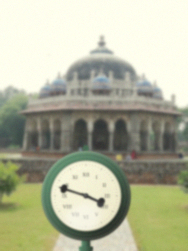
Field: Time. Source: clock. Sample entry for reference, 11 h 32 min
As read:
3 h 48 min
